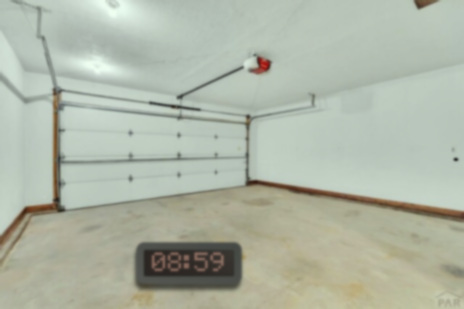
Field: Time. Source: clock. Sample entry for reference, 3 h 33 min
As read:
8 h 59 min
